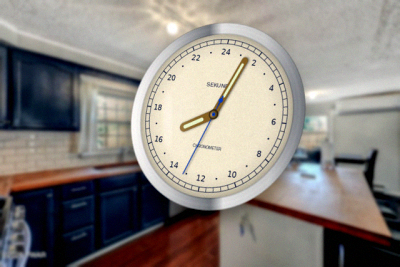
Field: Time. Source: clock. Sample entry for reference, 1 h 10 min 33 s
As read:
16 h 03 min 33 s
